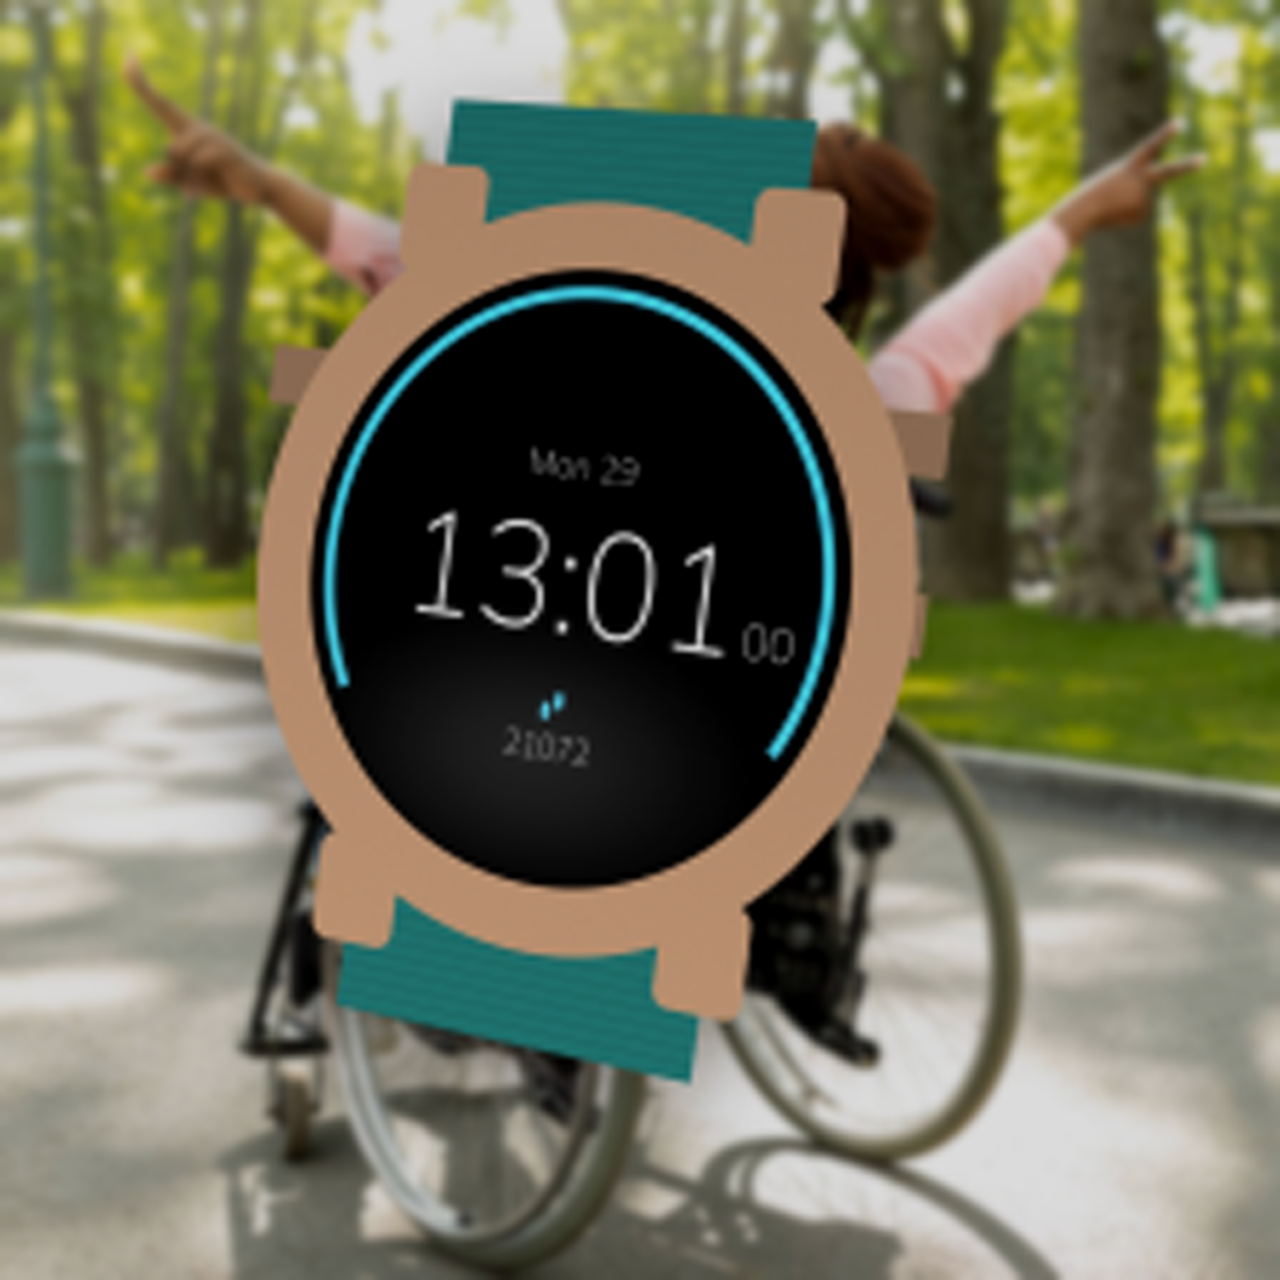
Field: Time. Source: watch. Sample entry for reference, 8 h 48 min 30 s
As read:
13 h 01 min 00 s
